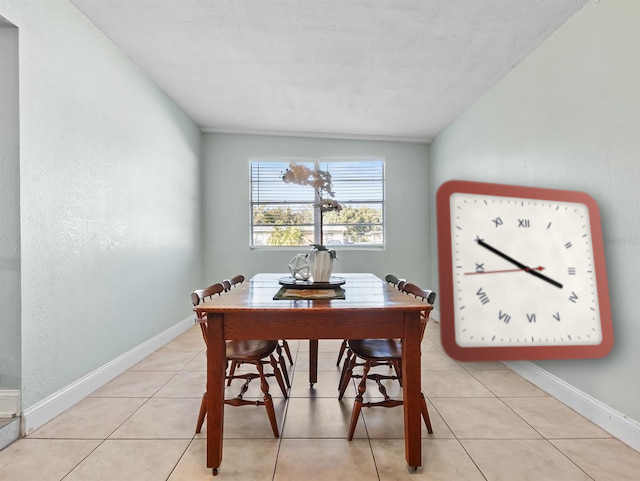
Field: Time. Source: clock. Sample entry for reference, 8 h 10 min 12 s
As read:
3 h 49 min 44 s
